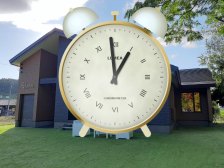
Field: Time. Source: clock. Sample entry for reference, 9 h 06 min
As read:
12 h 59 min
